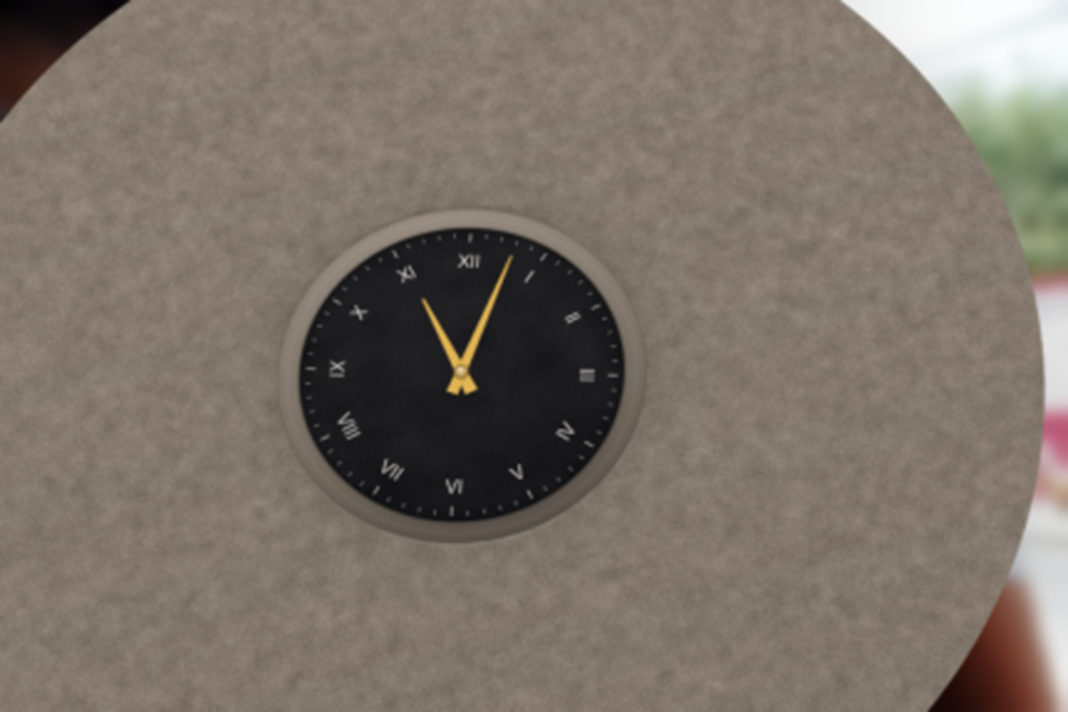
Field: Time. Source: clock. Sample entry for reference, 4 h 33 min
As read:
11 h 03 min
